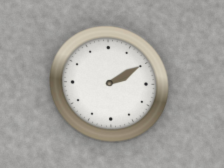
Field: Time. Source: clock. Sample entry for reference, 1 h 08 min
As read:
2 h 10 min
